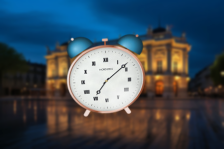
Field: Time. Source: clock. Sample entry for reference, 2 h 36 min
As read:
7 h 08 min
